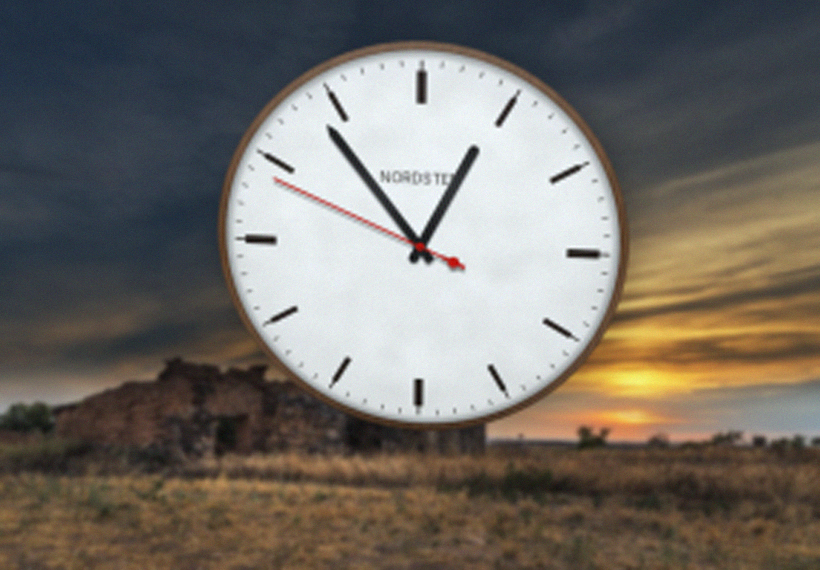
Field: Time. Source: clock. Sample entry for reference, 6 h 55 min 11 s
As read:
12 h 53 min 49 s
